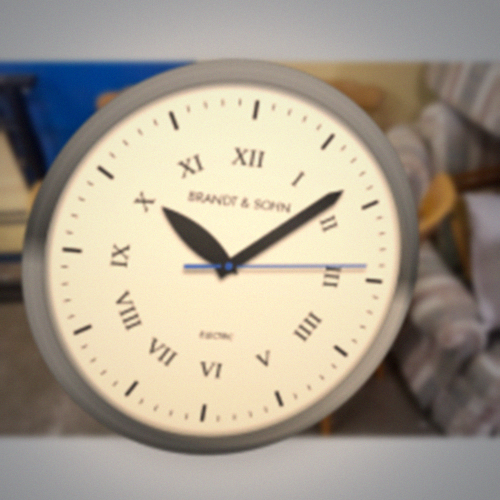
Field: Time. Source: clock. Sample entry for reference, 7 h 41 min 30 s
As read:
10 h 08 min 14 s
